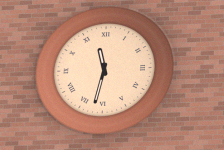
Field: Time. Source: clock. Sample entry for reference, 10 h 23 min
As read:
11 h 32 min
